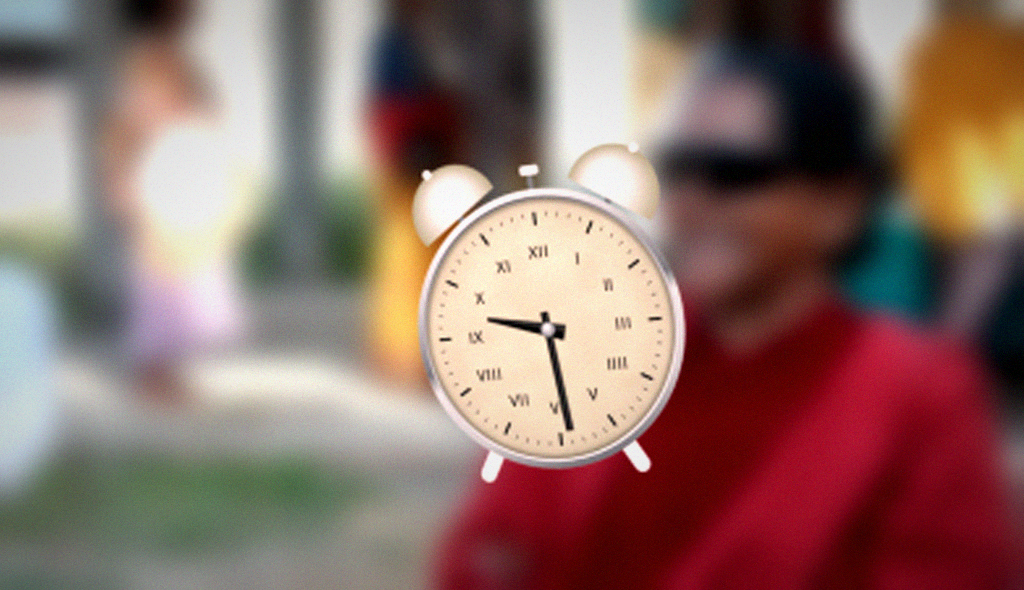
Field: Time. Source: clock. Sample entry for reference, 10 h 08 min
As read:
9 h 29 min
